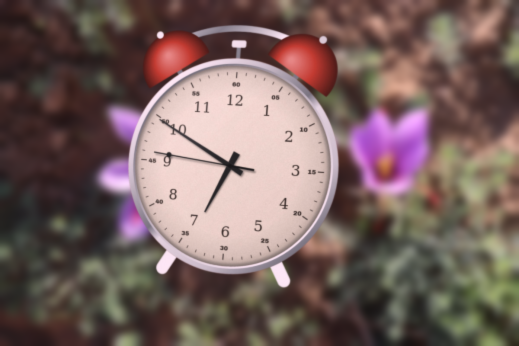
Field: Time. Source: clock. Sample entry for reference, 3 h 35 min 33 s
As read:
6 h 49 min 46 s
